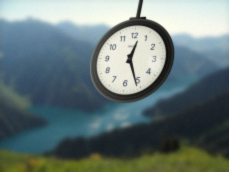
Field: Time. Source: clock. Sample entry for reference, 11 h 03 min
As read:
12 h 26 min
